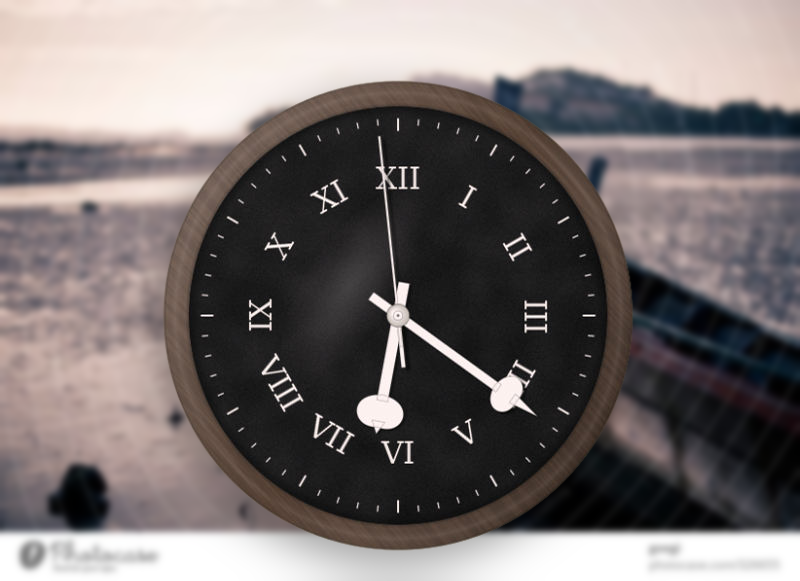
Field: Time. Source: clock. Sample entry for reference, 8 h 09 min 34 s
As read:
6 h 20 min 59 s
